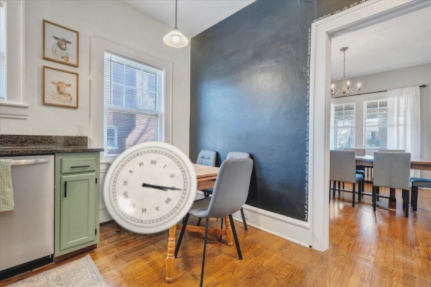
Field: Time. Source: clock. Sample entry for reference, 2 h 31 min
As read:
3 h 15 min
